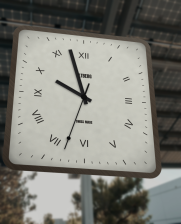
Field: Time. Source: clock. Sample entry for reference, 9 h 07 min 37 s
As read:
9 h 57 min 33 s
